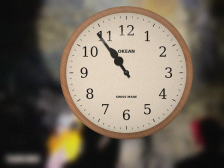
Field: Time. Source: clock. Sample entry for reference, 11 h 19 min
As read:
10 h 54 min
